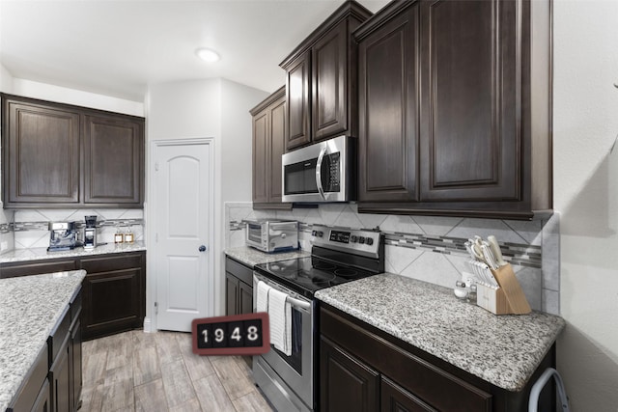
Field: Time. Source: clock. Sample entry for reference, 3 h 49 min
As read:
19 h 48 min
